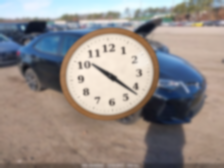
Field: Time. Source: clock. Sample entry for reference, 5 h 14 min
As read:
10 h 22 min
